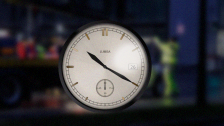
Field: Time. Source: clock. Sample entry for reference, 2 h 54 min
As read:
10 h 20 min
